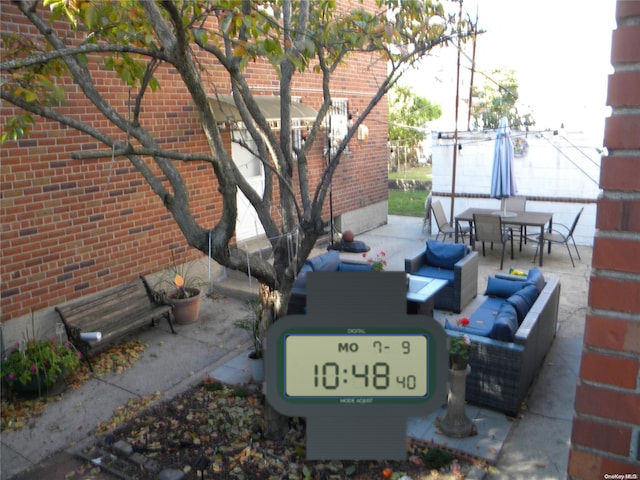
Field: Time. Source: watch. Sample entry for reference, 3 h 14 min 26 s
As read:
10 h 48 min 40 s
